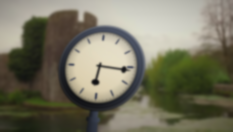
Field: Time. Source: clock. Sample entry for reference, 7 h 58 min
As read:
6 h 16 min
